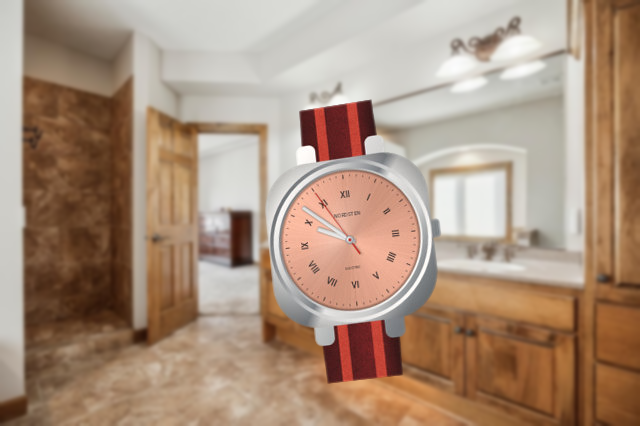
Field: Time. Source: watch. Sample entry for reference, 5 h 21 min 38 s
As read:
9 h 51 min 55 s
